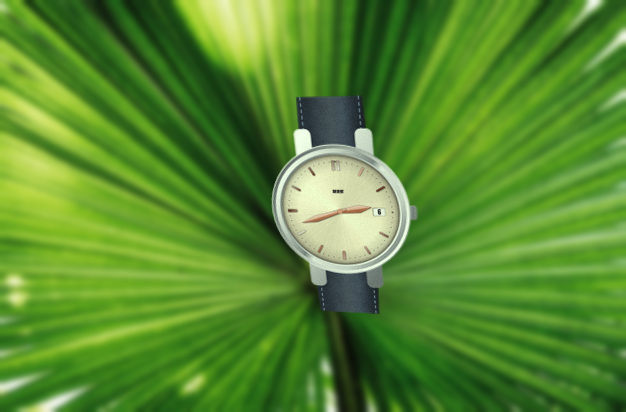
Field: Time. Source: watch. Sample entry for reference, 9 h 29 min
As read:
2 h 42 min
